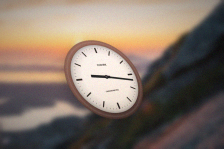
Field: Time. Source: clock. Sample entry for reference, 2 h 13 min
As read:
9 h 17 min
